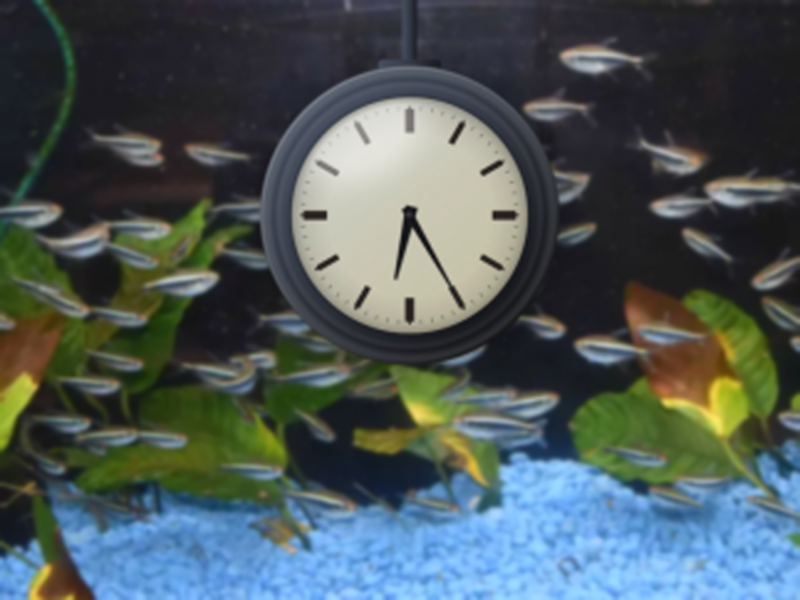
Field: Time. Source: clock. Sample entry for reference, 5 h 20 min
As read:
6 h 25 min
